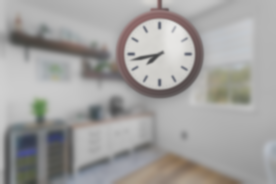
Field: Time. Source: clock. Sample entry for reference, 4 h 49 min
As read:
7 h 43 min
